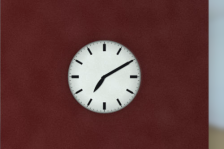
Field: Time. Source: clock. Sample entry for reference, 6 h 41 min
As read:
7 h 10 min
